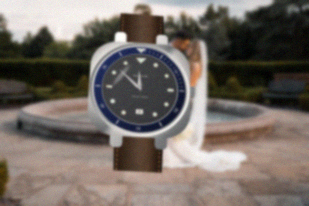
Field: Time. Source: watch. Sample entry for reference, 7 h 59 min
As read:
11 h 52 min
